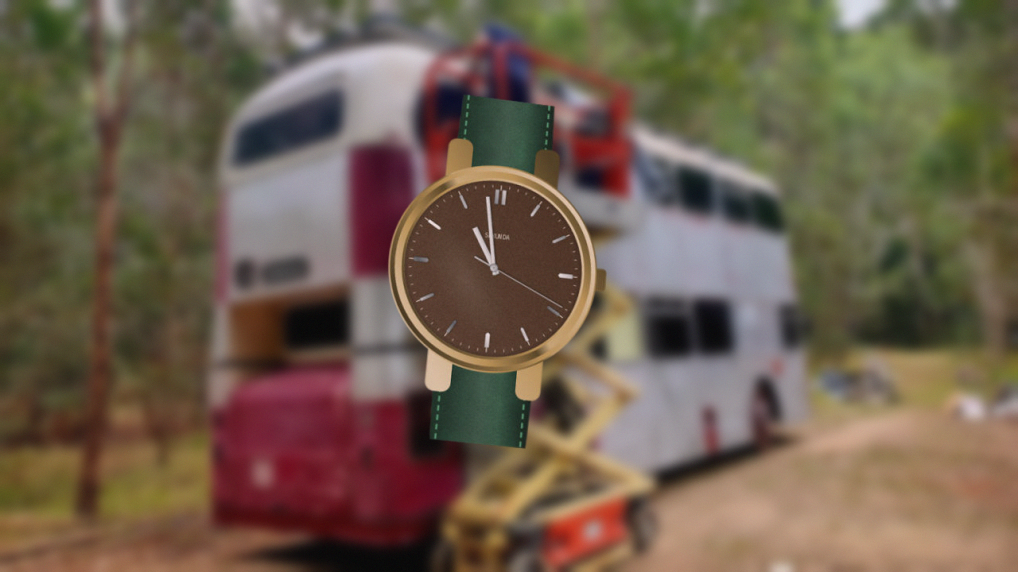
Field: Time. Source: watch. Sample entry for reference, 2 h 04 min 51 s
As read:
10 h 58 min 19 s
